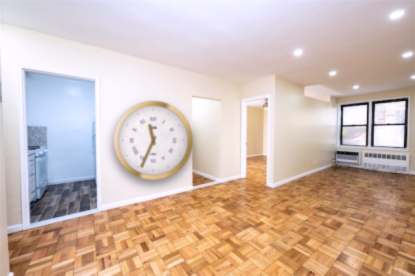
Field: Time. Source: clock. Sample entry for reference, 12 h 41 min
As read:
11 h 34 min
